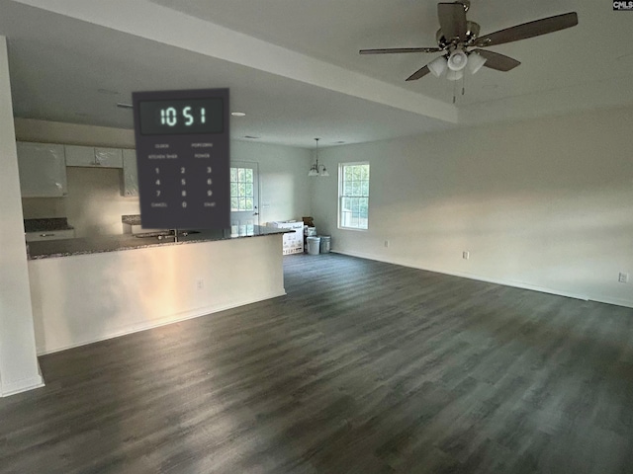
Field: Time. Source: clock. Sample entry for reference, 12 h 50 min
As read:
10 h 51 min
